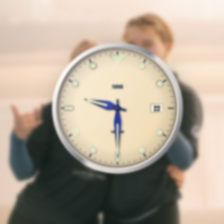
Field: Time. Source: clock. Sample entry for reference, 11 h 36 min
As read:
9 h 30 min
